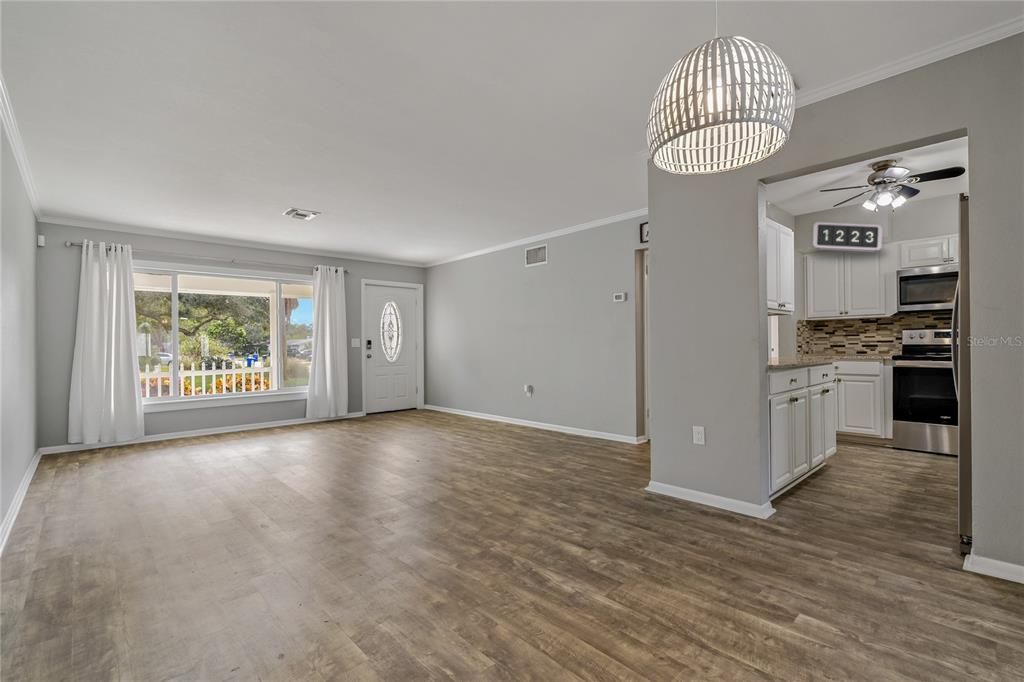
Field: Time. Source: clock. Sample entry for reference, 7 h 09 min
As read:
12 h 23 min
